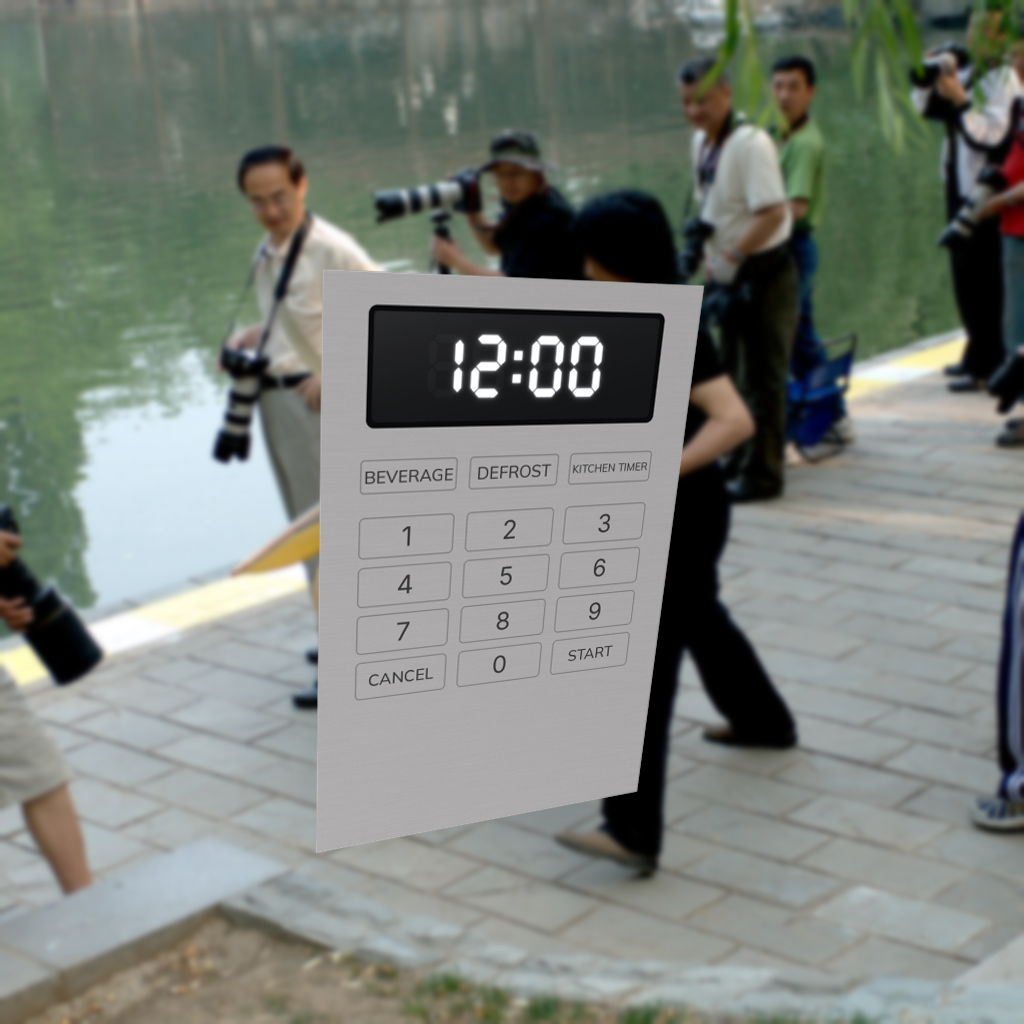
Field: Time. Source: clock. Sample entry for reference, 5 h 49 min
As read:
12 h 00 min
